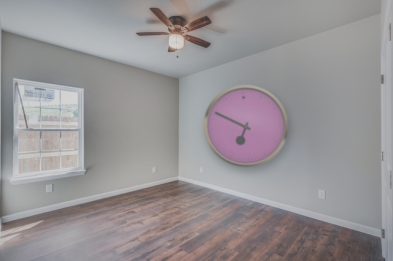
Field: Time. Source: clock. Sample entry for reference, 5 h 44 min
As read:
6 h 50 min
